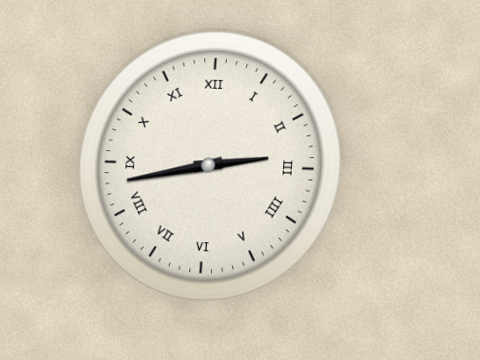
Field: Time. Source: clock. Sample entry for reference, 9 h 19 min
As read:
2 h 43 min
